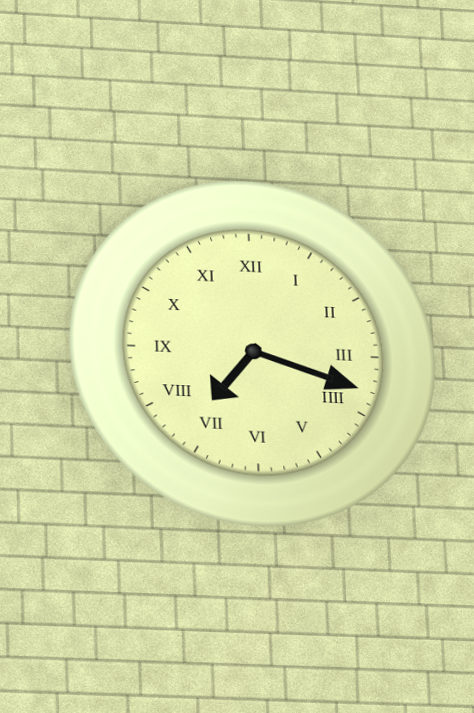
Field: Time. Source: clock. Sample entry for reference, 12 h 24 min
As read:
7 h 18 min
